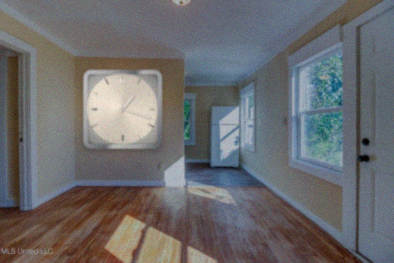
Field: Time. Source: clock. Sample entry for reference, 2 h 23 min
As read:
1 h 18 min
